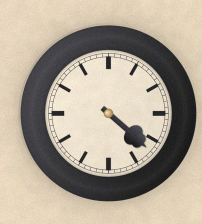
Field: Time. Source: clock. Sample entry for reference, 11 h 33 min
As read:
4 h 22 min
